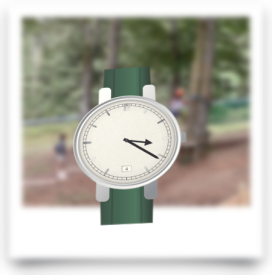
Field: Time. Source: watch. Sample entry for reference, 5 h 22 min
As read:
3 h 21 min
